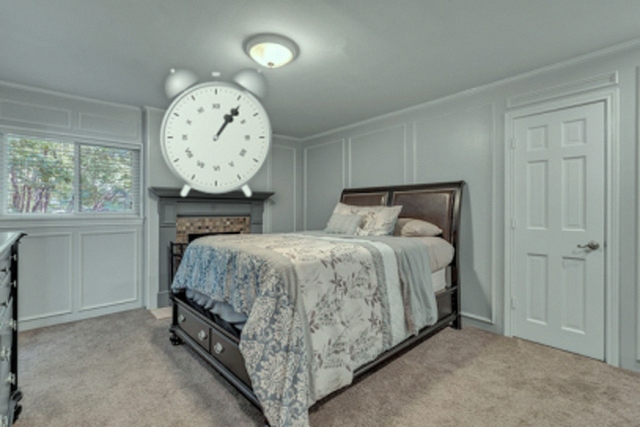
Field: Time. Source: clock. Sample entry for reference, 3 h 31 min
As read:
1 h 06 min
